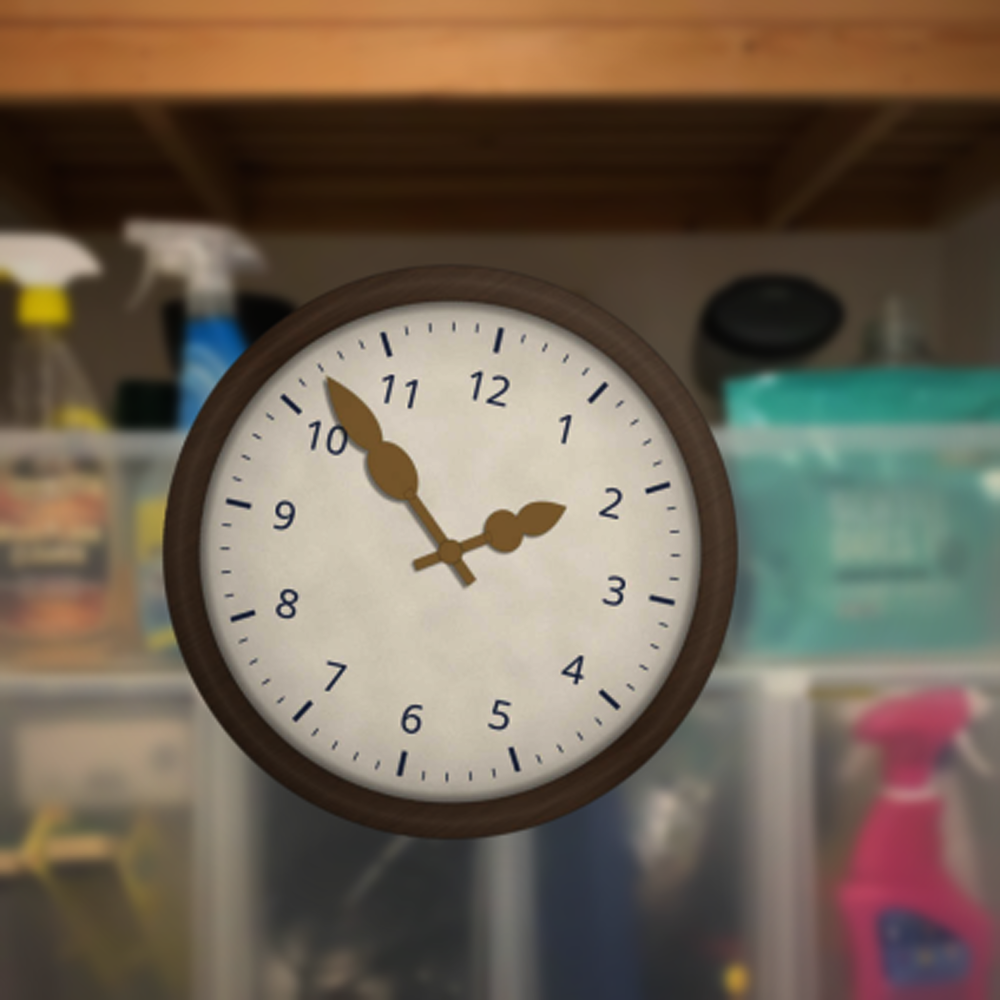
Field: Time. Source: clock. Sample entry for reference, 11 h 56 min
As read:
1 h 52 min
